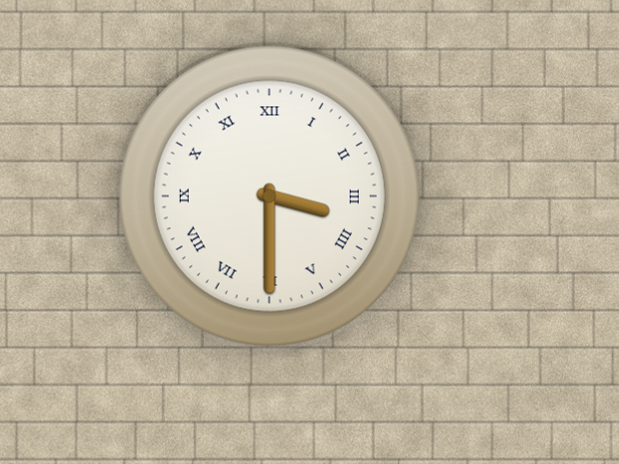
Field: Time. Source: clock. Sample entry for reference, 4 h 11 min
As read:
3 h 30 min
